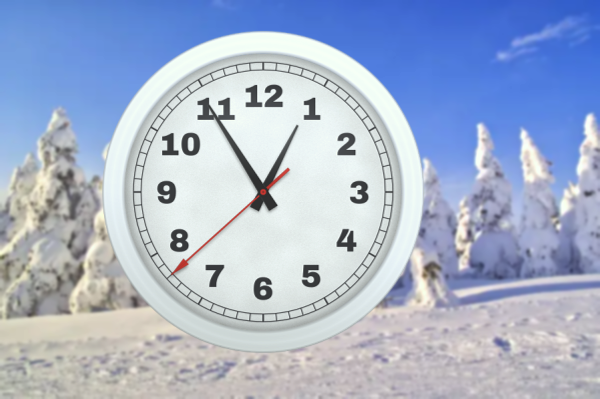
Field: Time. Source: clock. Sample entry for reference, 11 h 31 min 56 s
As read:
12 h 54 min 38 s
